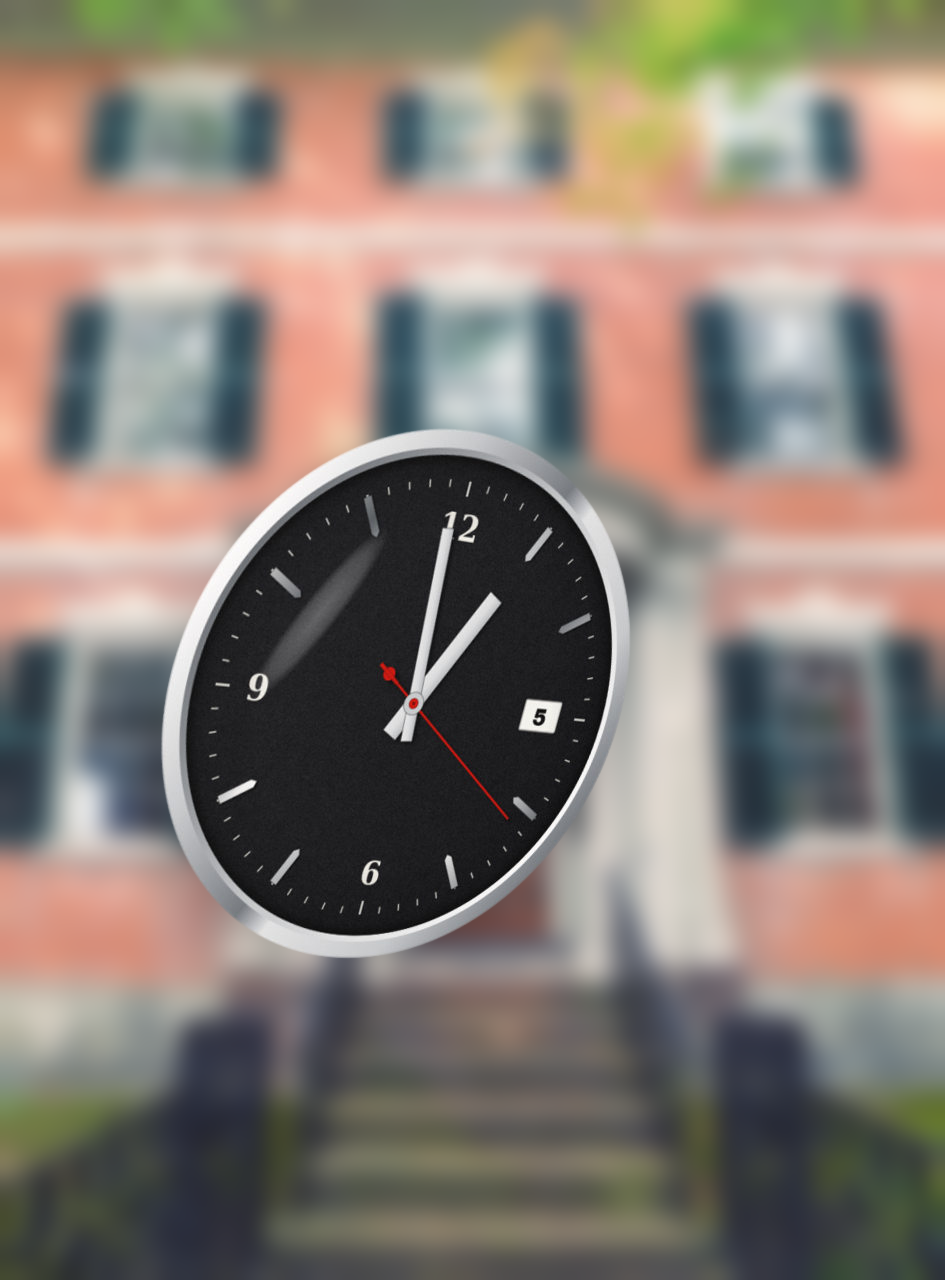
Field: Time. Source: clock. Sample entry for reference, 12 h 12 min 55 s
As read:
12 h 59 min 21 s
